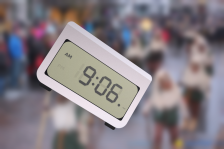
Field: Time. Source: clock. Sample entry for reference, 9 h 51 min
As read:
9 h 06 min
